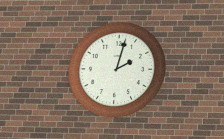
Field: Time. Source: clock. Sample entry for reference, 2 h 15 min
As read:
2 h 02 min
